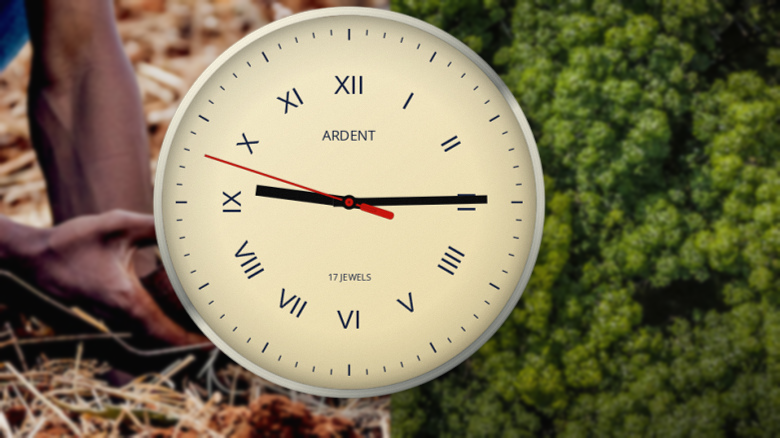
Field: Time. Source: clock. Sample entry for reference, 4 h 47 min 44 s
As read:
9 h 14 min 48 s
